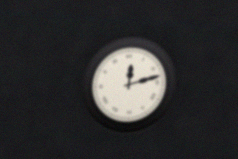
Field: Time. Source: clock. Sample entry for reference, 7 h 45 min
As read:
12 h 13 min
